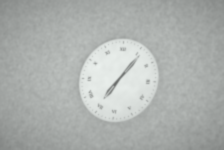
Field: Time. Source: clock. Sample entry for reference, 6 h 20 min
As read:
7 h 06 min
